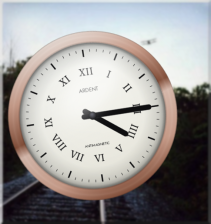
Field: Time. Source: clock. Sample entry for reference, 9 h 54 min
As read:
4 h 15 min
